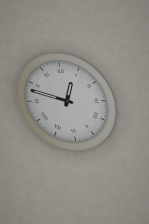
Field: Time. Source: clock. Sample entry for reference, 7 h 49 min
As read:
12 h 48 min
